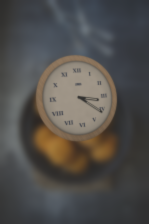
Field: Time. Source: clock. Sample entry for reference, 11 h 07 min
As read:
3 h 21 min
